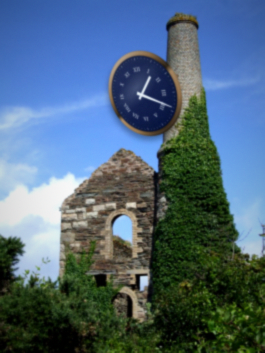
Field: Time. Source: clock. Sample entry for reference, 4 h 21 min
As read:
1 h 19 min
